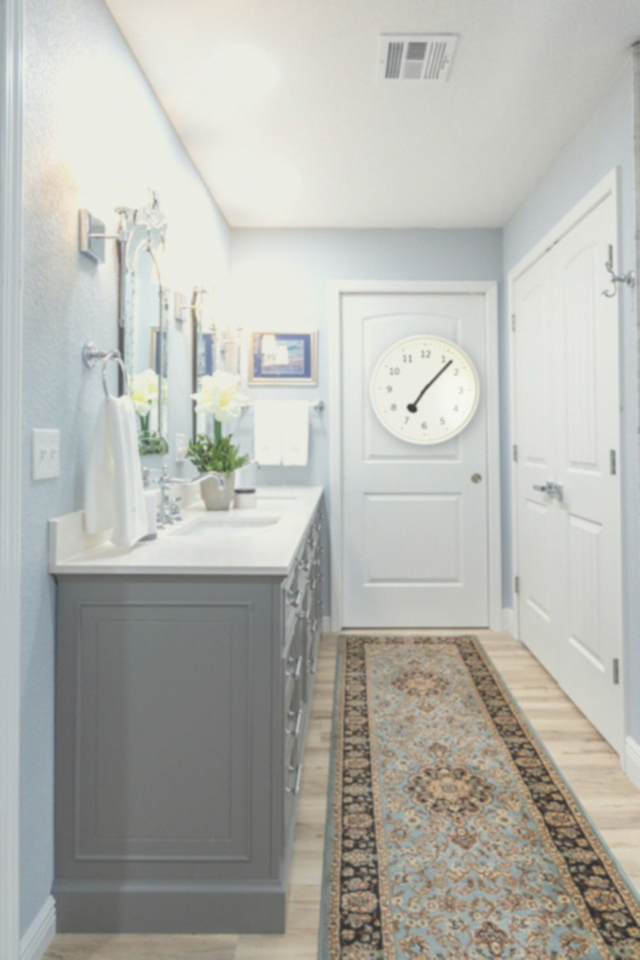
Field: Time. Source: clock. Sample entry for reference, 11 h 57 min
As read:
7 h 07 min
